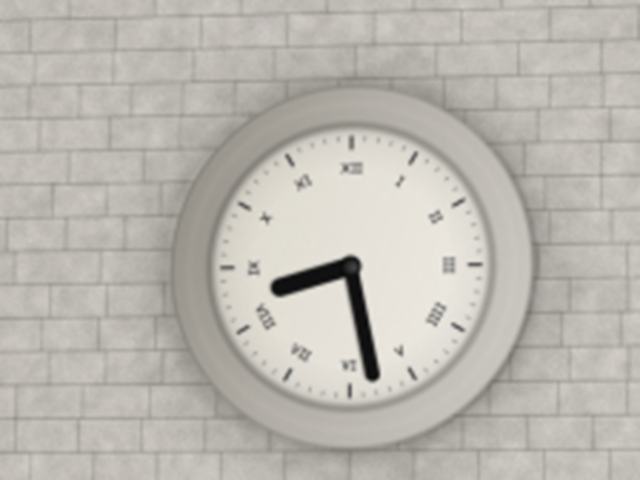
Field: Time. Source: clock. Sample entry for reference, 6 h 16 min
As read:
8 h 28 min
